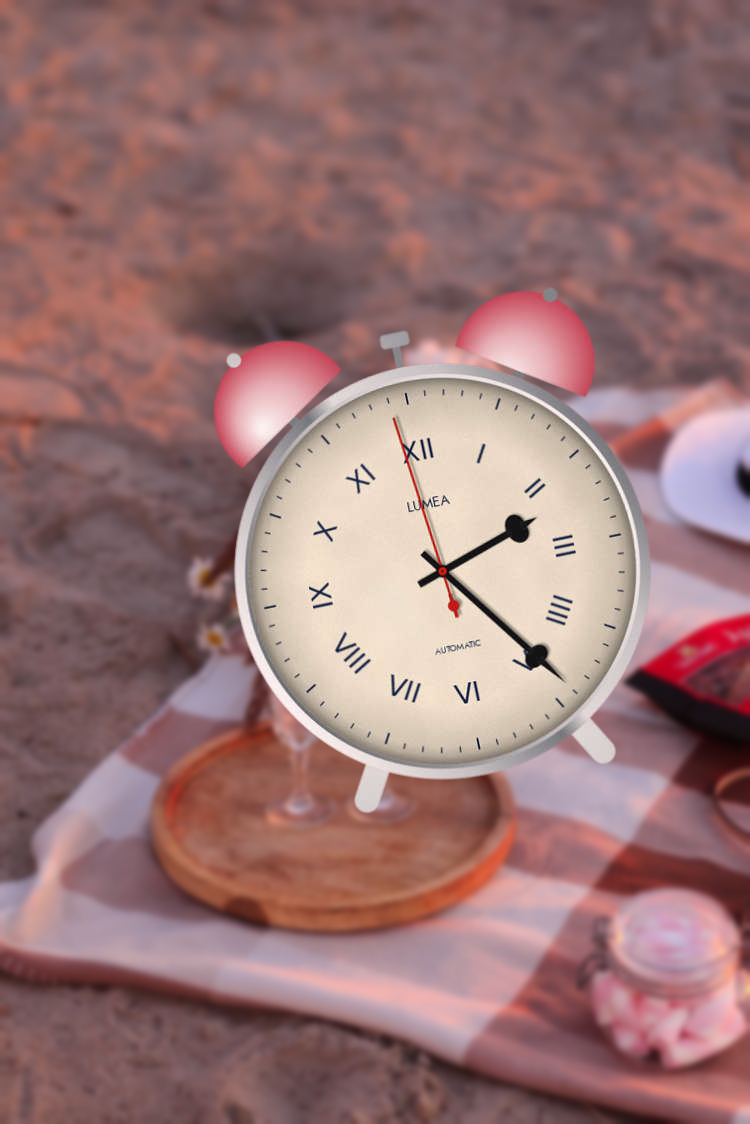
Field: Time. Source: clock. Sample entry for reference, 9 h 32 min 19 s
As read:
2 h 23 min 59 s
